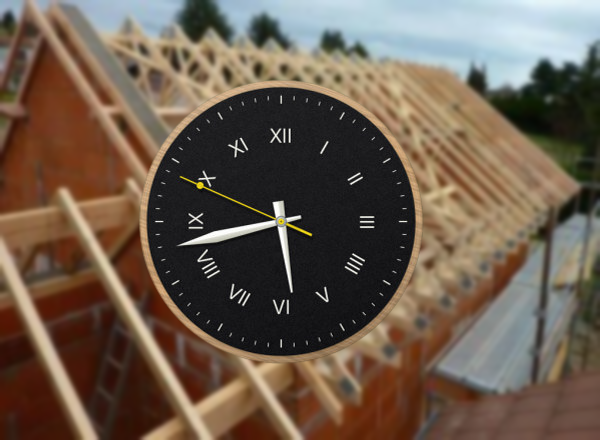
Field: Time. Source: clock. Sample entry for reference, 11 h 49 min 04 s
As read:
5 h 42 min 49 s
